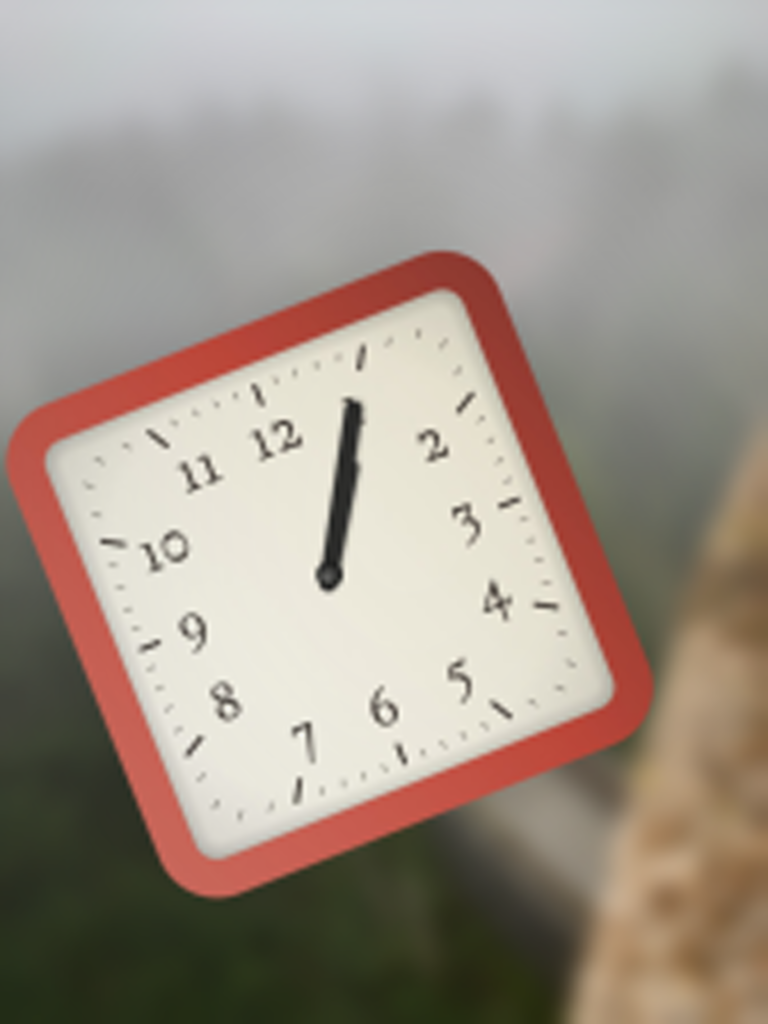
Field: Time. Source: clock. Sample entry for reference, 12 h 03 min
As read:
1 h 05 min
